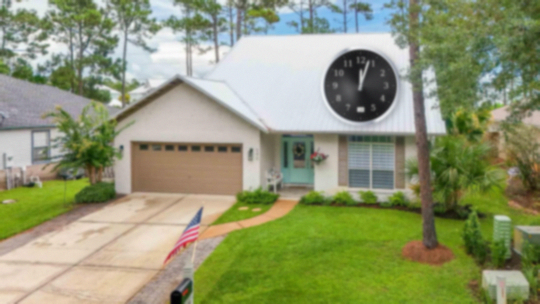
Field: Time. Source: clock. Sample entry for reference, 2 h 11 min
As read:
12 h 03 min
